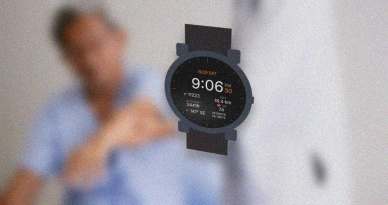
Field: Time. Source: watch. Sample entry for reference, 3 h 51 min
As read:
9 h 06 min
